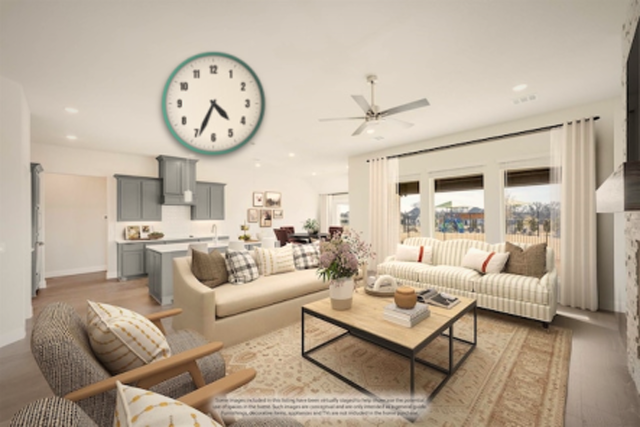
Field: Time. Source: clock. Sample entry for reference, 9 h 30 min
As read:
4 h 34 min
